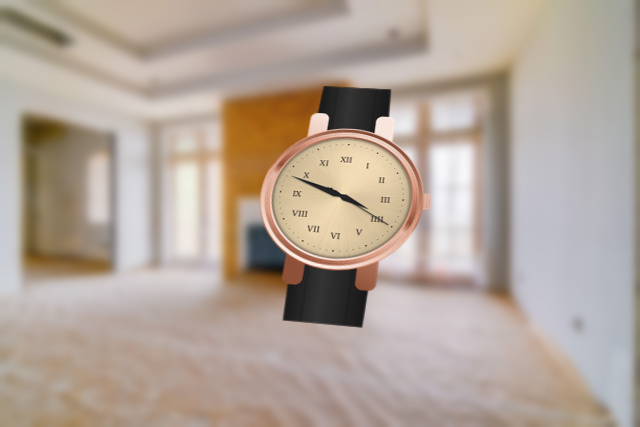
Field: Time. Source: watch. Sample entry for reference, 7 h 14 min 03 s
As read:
3 h 48 min 20 s
